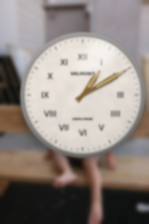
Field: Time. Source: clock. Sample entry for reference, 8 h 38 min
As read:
1 h 10 min
